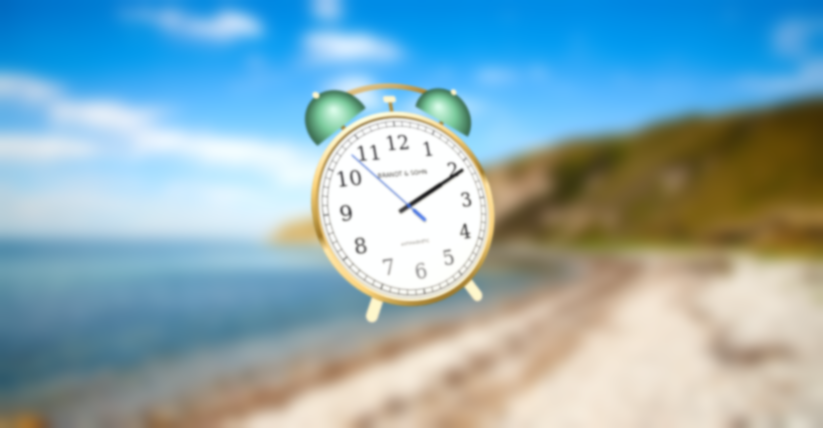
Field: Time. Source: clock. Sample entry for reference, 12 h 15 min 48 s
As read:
2 h 10 min 53 s
